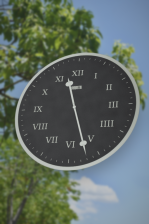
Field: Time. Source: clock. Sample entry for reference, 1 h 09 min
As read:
11 h 27 min
